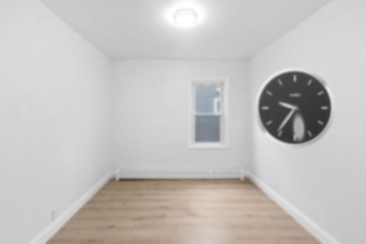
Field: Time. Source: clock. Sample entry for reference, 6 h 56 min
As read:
9 h 36 min
